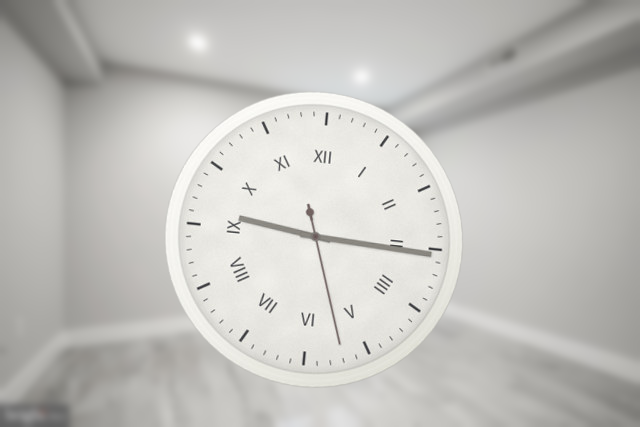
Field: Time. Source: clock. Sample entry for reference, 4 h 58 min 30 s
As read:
9 h 15 min 27 s
